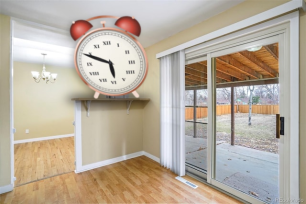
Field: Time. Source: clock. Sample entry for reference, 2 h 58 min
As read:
5 h 49 min
